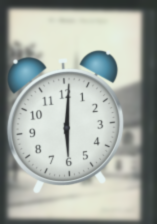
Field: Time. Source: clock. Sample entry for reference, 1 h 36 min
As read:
6 h 01 min
